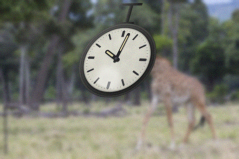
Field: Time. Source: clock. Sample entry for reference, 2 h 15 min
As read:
10 h 02 min
